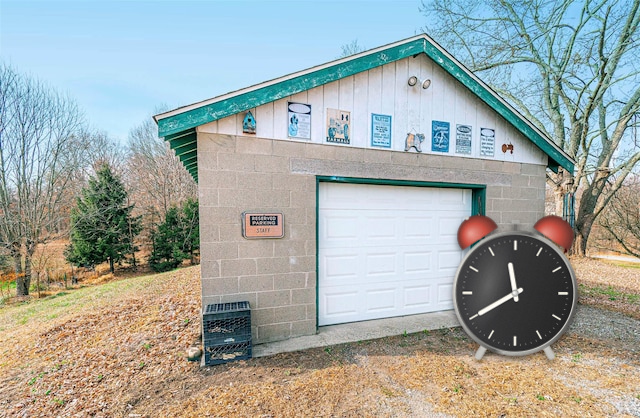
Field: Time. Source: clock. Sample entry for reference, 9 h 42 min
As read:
11 h 40 min
